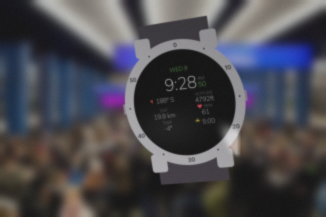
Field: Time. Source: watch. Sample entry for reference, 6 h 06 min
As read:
9 h 28 min
